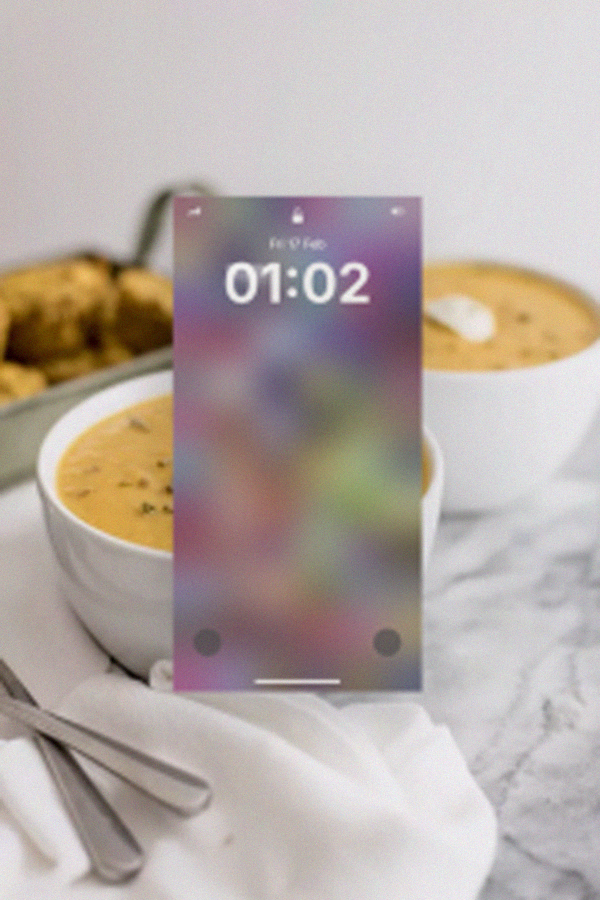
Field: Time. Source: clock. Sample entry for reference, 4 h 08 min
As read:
1 h 02 min
